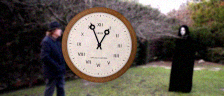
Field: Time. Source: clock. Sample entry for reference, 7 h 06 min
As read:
12 h 56 min
